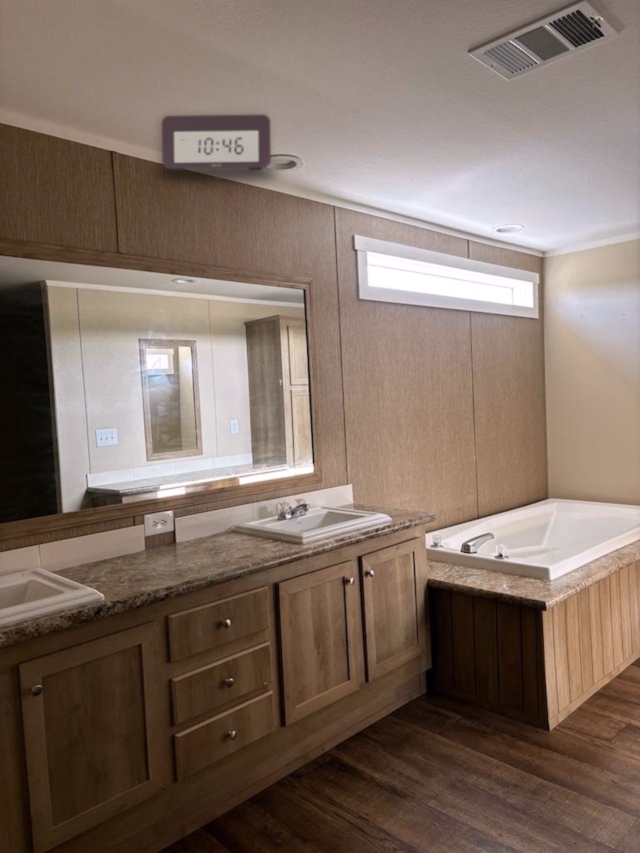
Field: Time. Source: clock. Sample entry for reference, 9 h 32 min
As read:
10 h 46 min
